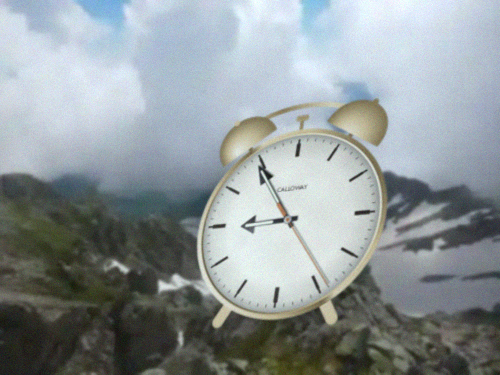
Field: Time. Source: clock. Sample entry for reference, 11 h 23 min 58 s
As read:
8 h 54 min 24 s
